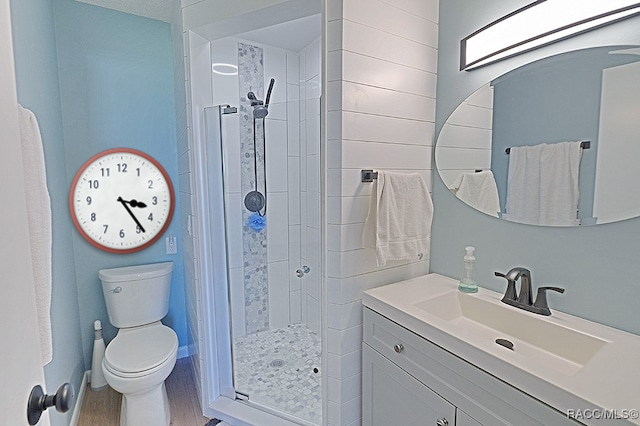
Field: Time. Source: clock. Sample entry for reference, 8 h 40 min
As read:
3 h 24 min
